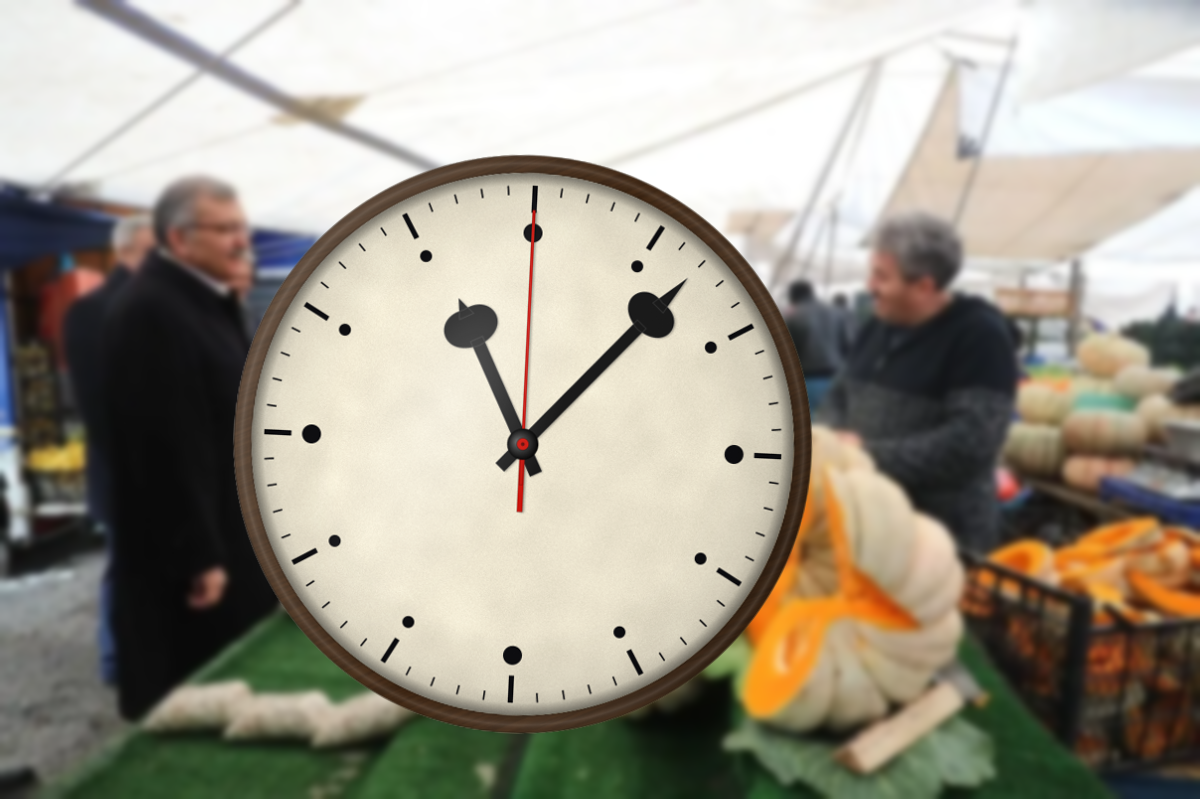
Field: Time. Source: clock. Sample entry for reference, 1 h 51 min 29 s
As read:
11 h 07 min 00 s
